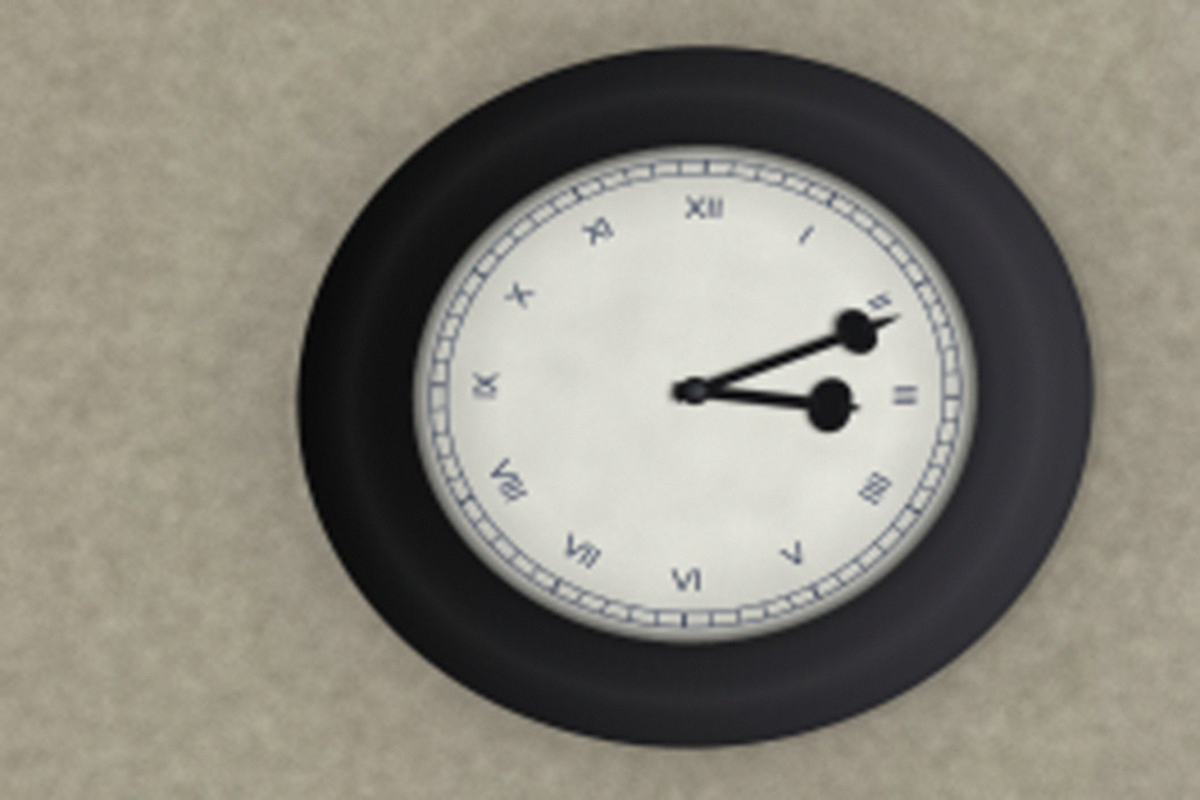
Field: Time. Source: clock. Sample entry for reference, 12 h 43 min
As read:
3 h 11 min
